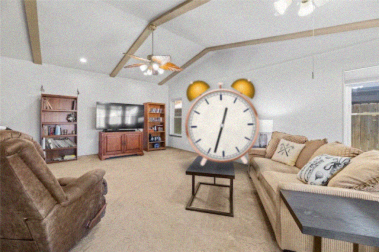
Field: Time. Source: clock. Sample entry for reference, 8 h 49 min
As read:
12 h 33 min
